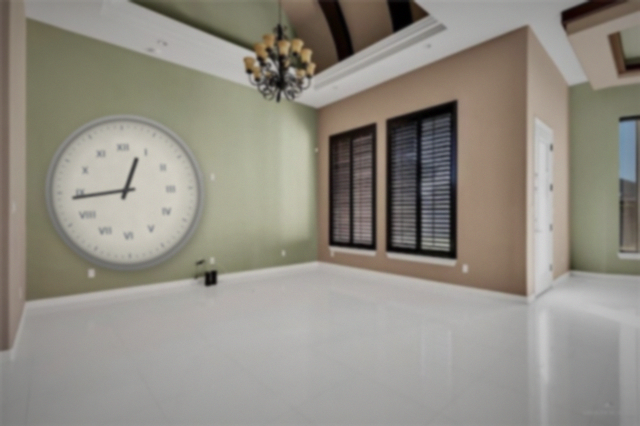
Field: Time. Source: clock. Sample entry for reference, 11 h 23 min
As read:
12 h 44 min
